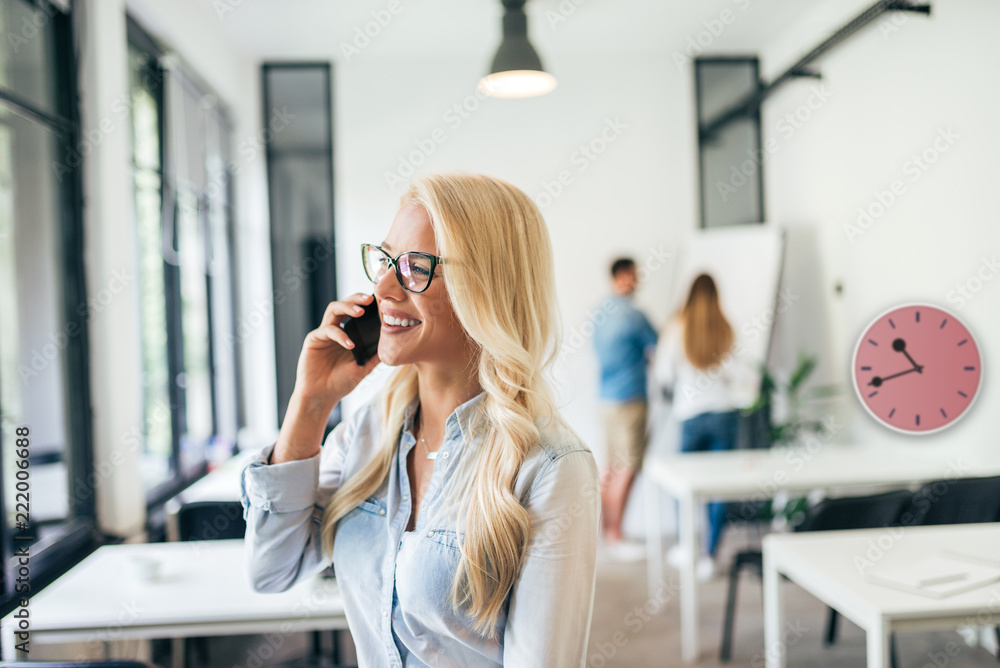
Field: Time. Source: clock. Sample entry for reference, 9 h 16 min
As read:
10 h 42 min
